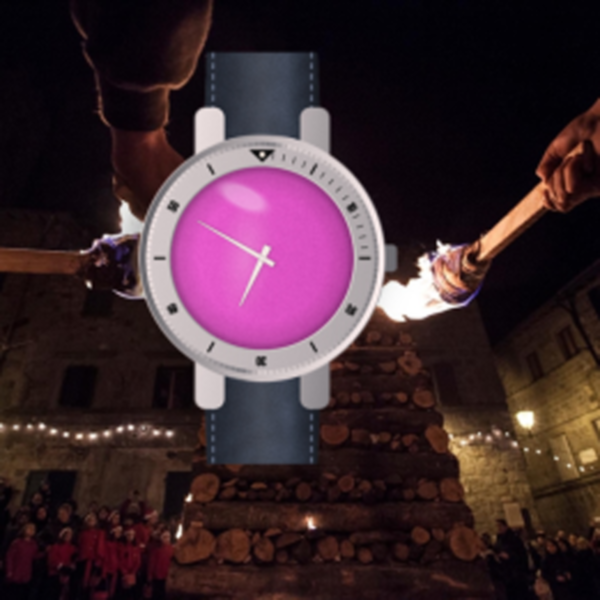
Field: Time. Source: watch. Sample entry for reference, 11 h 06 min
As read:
6 h 50 min
